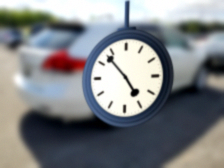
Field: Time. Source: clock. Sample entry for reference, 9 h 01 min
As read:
4 h 53 min
